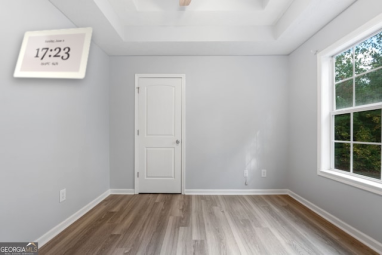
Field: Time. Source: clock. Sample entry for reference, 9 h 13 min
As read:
17 h 23 min
